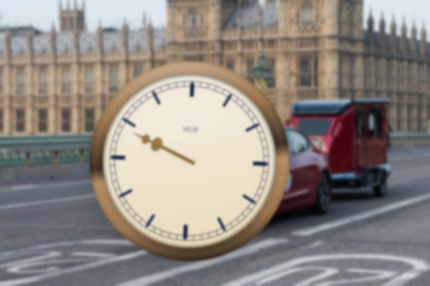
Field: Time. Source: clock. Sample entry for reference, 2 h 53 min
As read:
9 h 49 min
